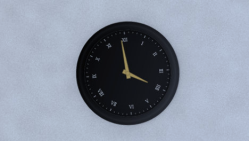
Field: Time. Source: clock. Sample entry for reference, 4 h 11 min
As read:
3 h 59 min
